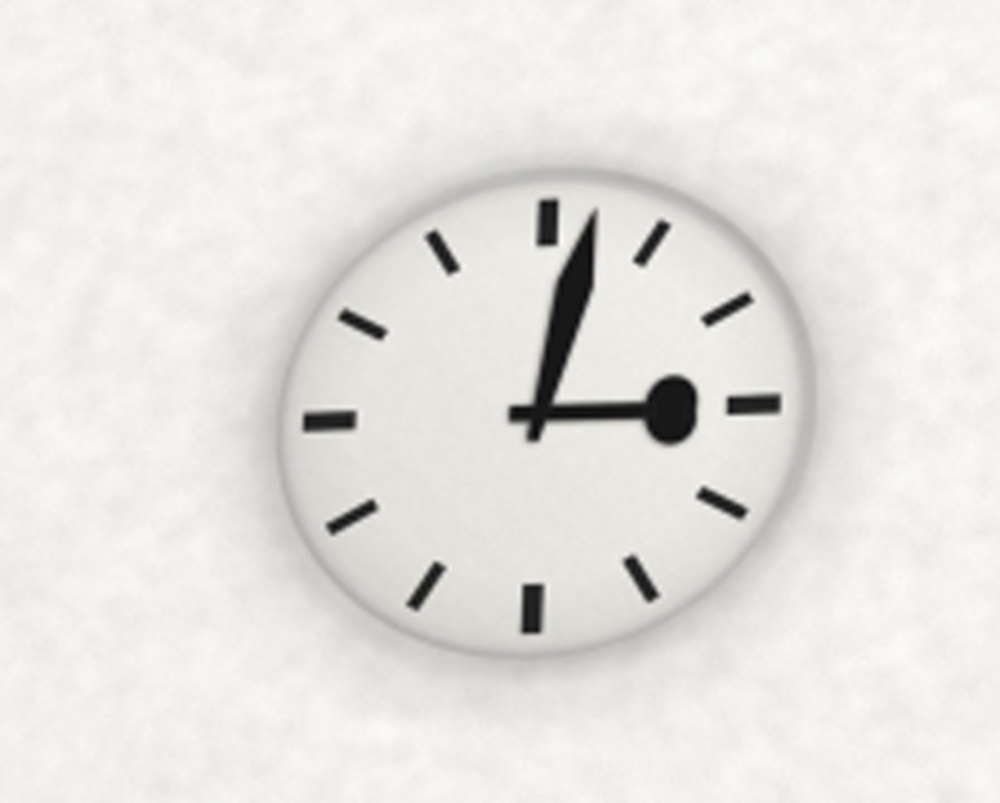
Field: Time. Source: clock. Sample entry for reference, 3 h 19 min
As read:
3 h 02 min
